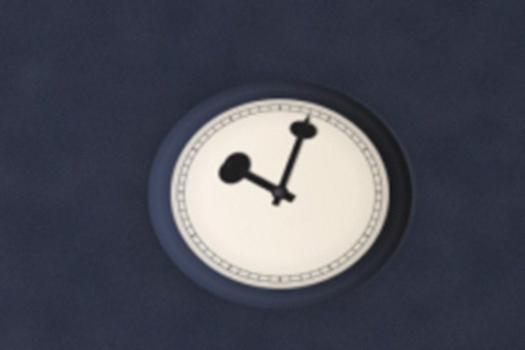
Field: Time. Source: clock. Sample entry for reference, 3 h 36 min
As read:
10 h 03 min
